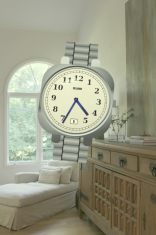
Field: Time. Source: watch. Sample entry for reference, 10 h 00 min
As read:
4 h 34 min
